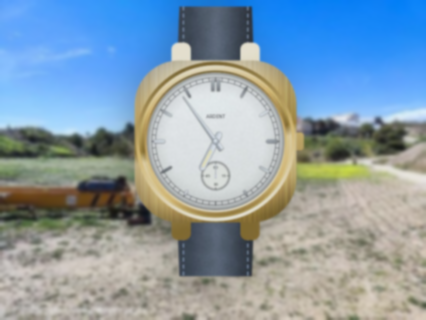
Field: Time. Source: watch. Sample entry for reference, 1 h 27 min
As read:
6 h 54 min
